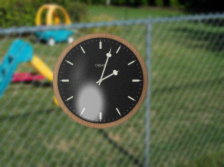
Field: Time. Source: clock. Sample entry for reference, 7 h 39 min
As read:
2 h 03 min
